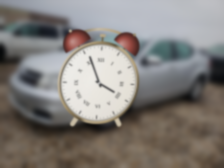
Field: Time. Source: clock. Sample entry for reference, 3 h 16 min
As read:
3 h 56 min
